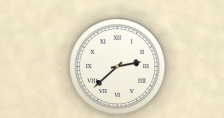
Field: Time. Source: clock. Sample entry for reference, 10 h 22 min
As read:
2 h 38 min
